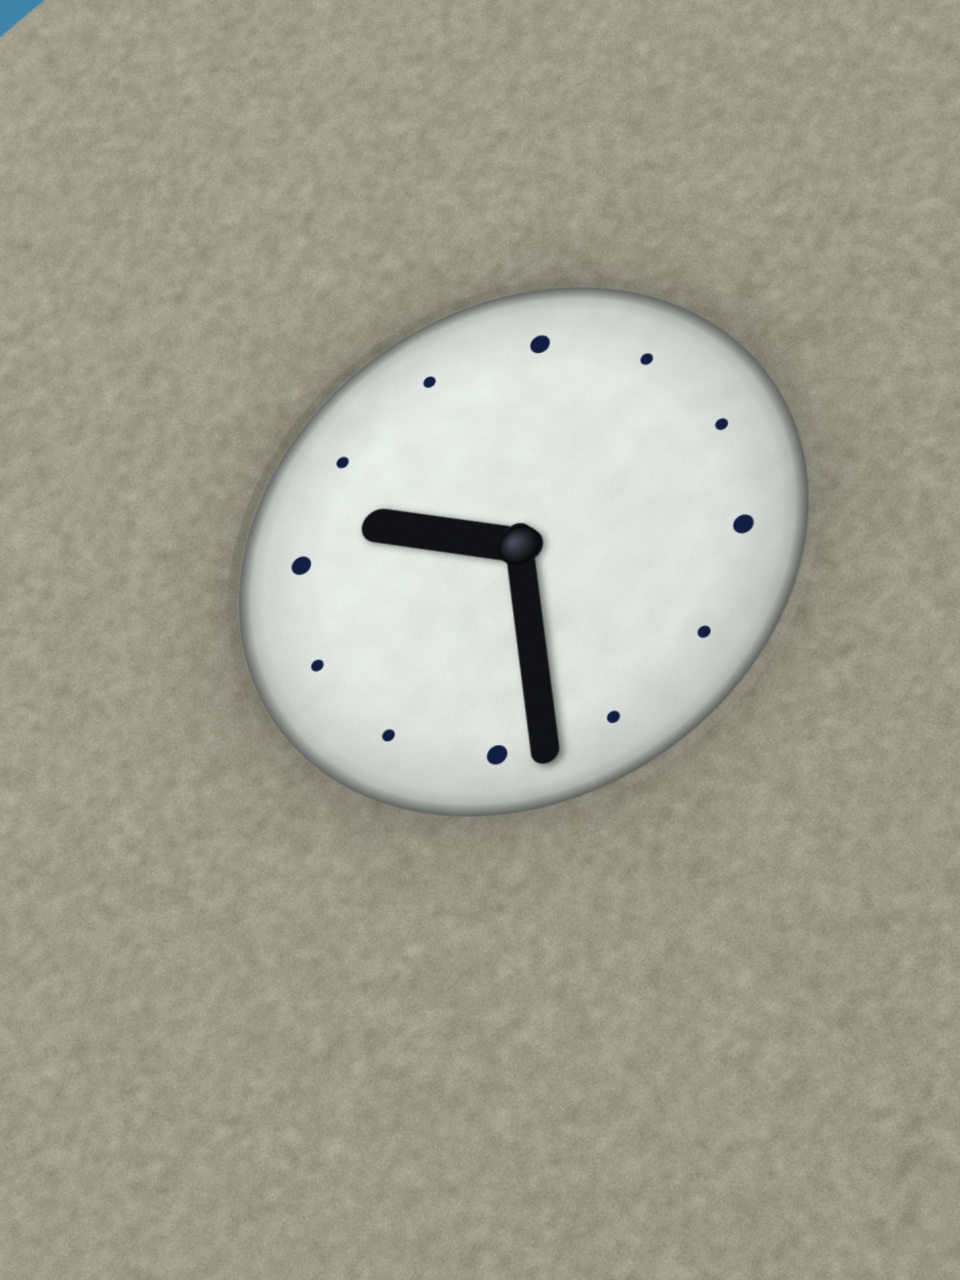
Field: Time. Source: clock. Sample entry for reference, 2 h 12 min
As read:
9 h 28 min
